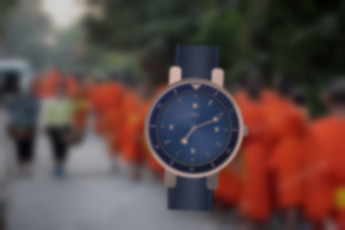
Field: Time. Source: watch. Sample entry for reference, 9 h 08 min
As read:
7 h 11 min
